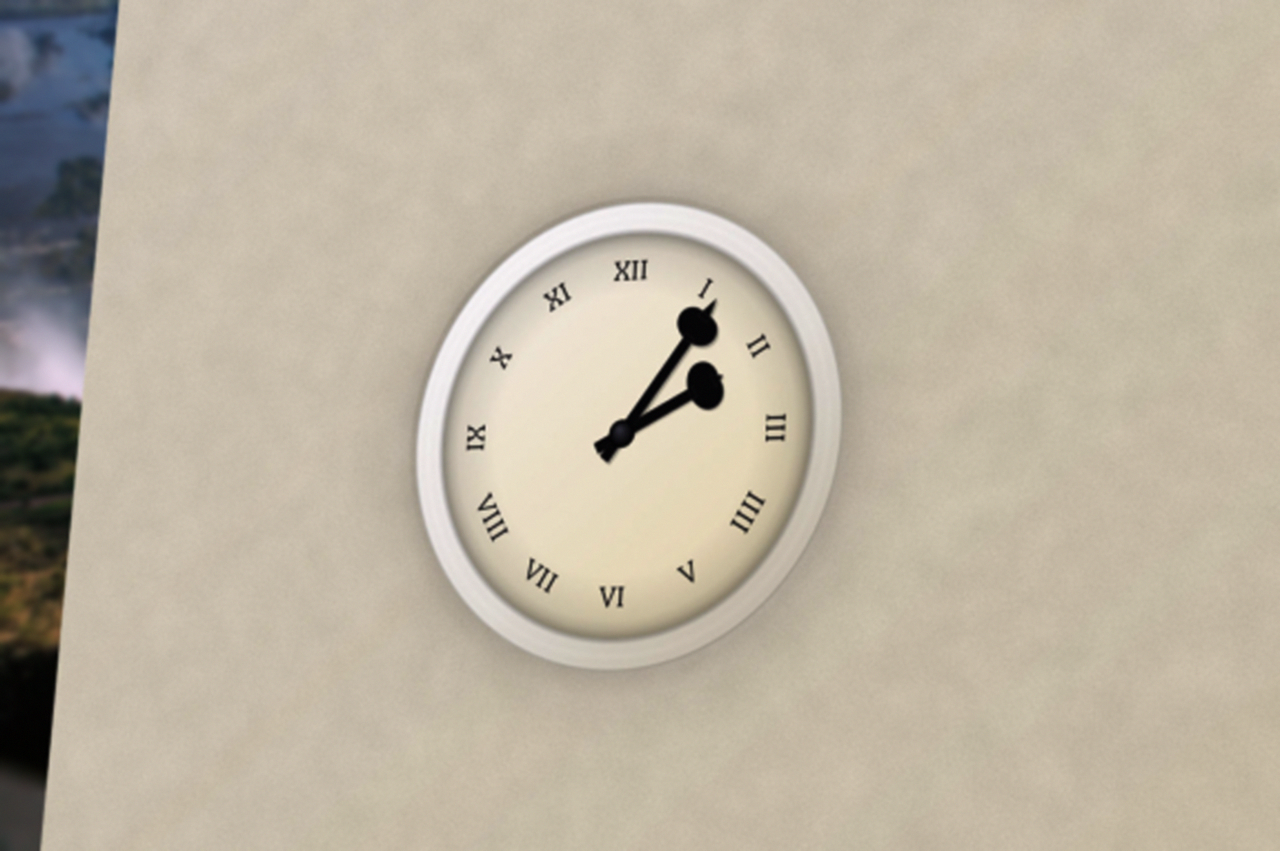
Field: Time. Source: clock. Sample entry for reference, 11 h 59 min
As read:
2 h 06 min
